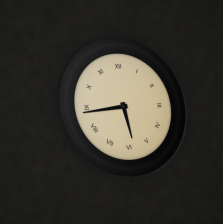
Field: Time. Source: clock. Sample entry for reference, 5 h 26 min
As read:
5 h 44 min
